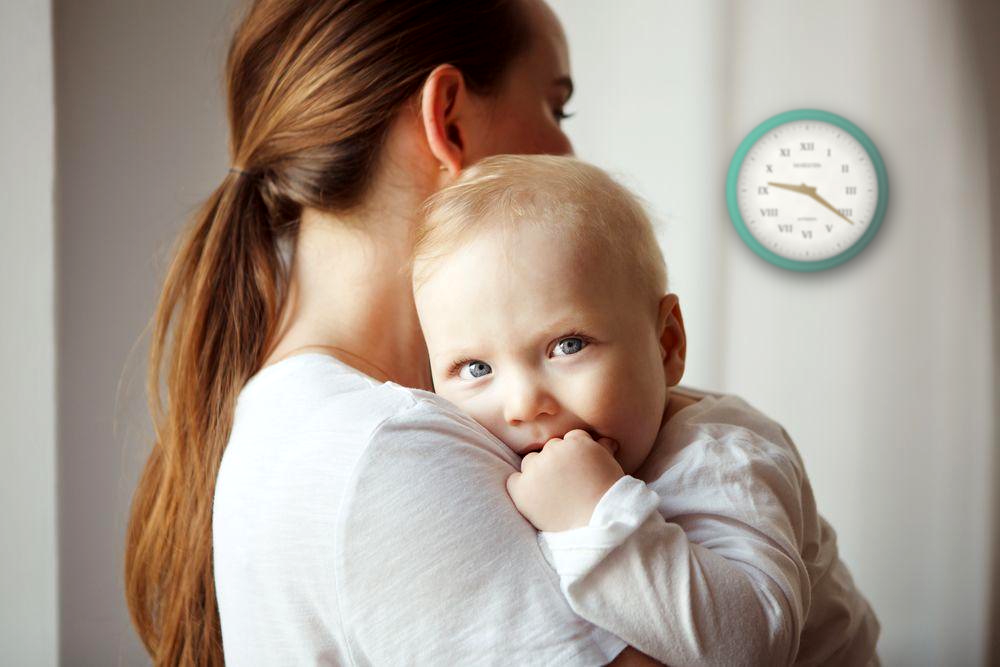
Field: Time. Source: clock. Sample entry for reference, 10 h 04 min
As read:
9 h 21 min
